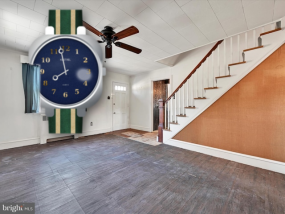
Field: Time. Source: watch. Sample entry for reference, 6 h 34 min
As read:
7 h 58 min
